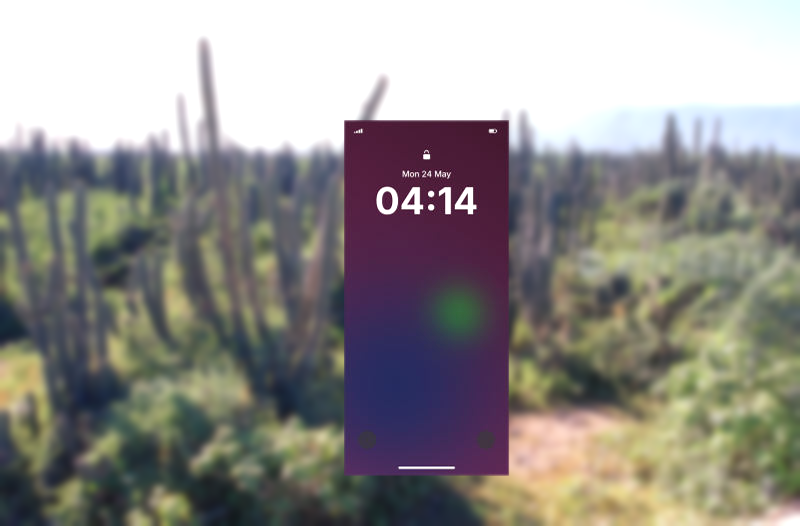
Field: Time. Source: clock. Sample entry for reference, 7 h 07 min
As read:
4 h 14 min
